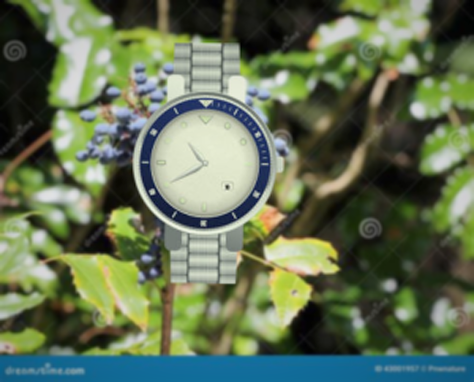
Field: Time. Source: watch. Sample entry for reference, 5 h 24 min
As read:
10 h 40 min
